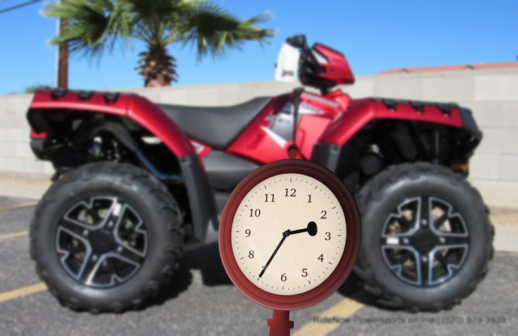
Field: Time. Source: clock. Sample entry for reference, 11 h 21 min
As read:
2 h 35 min
